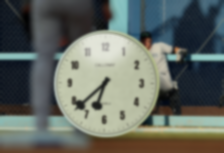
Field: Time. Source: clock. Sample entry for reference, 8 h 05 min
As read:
6 h 38 min
